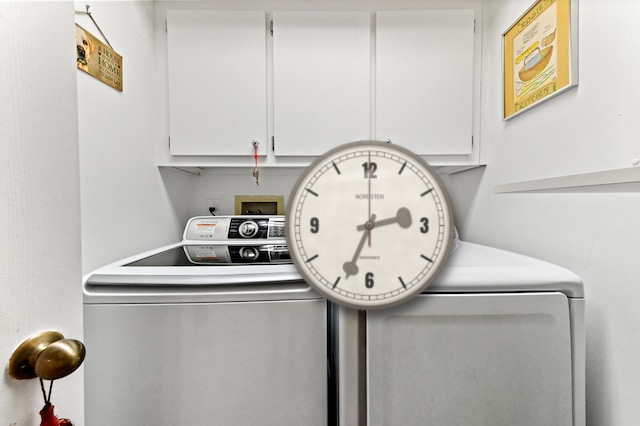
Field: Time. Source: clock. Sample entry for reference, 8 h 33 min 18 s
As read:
2 h 34 min 00 s
